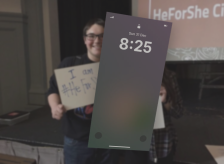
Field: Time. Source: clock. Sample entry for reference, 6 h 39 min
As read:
8 h 25 min
